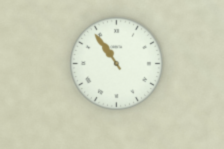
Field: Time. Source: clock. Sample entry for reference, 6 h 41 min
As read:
10 h 54 min
